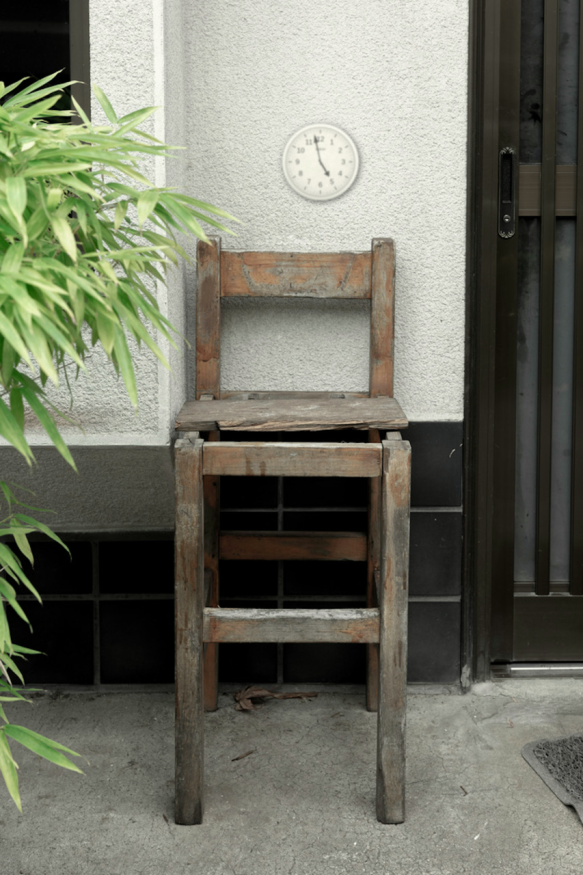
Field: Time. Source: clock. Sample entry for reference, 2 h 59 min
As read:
4 h 58 min
